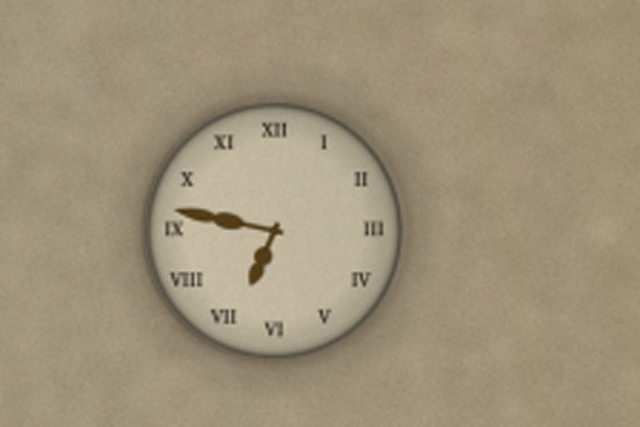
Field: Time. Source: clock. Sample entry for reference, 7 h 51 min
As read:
6 h 47 min
